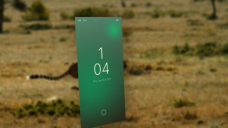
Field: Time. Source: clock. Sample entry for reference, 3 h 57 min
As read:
1 h 04 min
